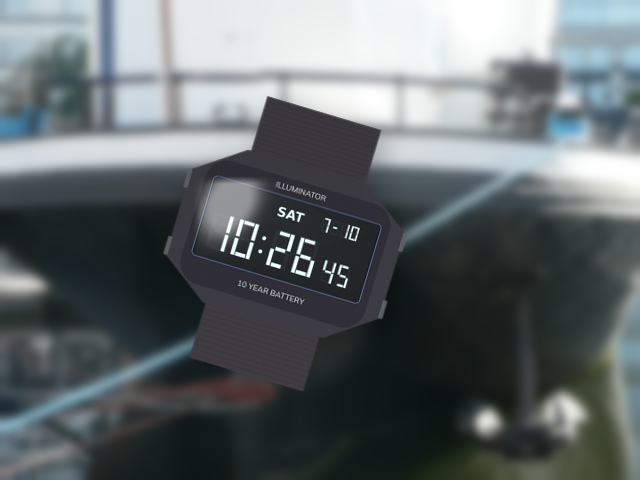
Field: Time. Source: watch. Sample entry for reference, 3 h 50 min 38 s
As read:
10 h 26 min 45 s
